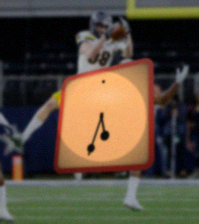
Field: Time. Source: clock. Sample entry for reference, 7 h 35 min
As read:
5 h 33 min
